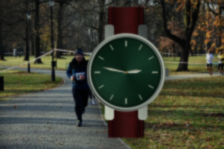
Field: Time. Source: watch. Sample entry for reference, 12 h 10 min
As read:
2 h 47 min
